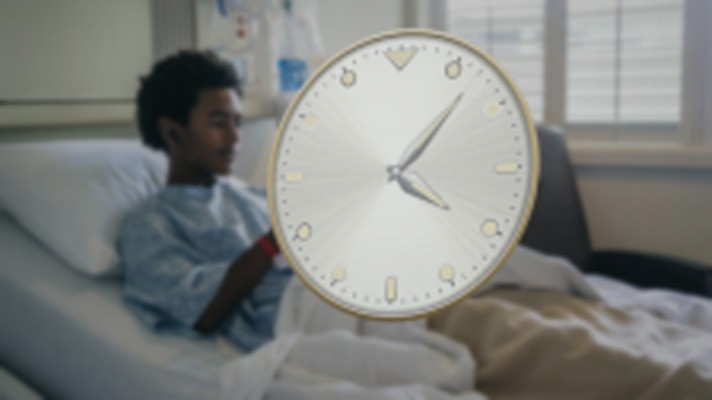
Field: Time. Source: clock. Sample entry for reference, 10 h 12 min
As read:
4 h 07 min
